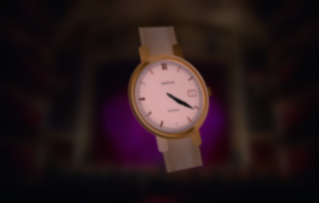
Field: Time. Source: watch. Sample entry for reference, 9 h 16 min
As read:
4 h 21 min
